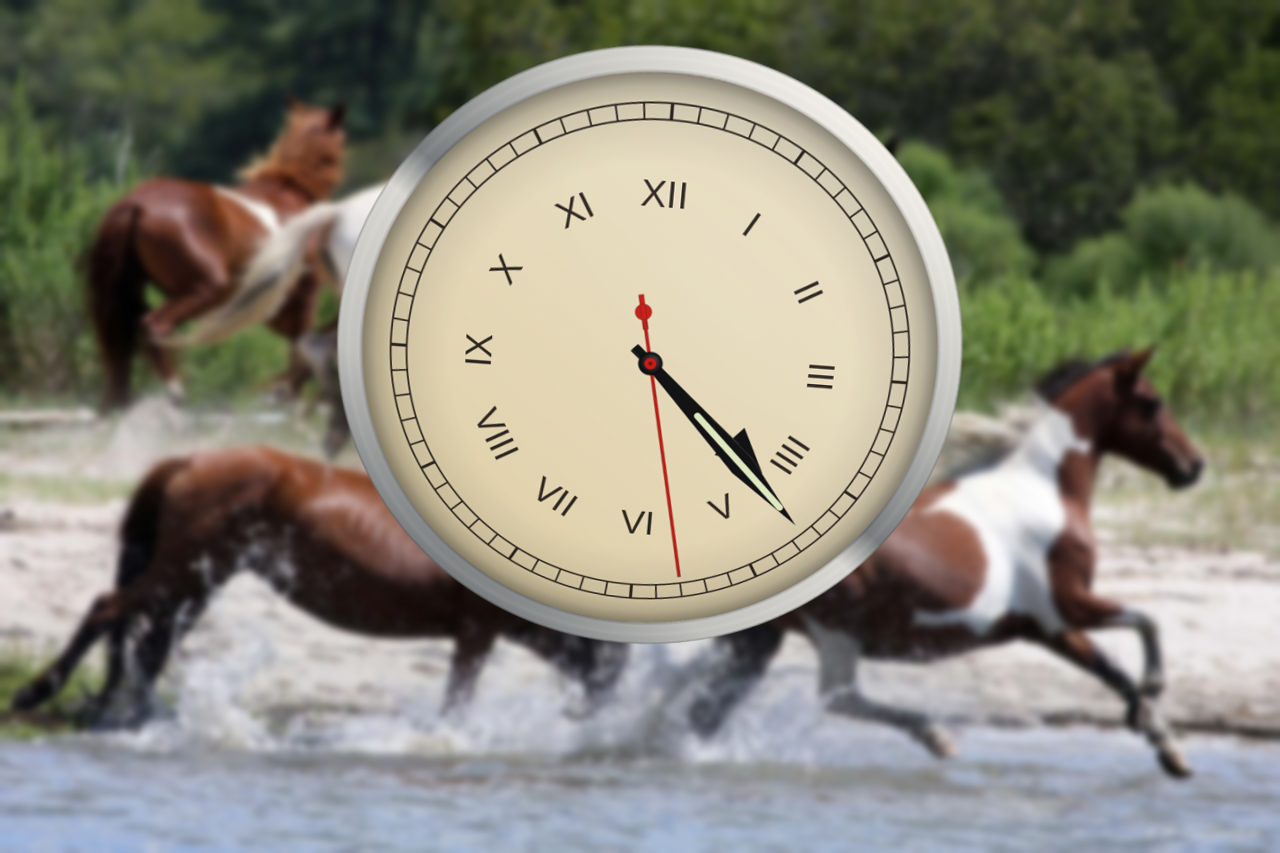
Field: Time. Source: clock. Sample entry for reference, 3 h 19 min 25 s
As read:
4 h 22 min 28 s
